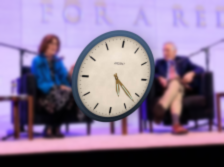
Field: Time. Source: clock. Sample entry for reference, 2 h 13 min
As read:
5 h 22 min
